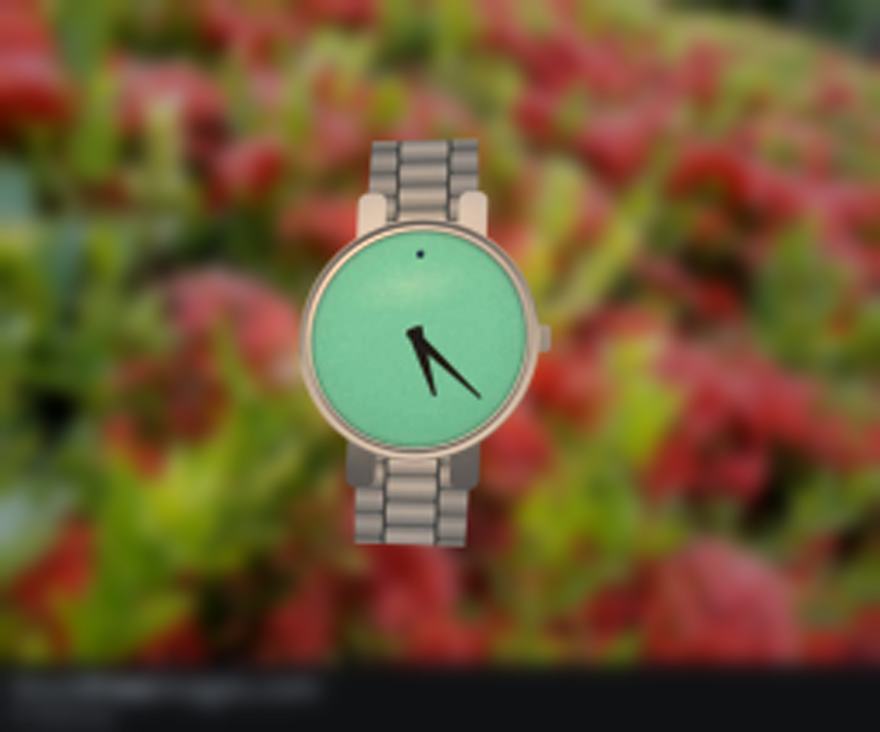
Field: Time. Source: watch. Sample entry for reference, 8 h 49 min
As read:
5 h 22 min
